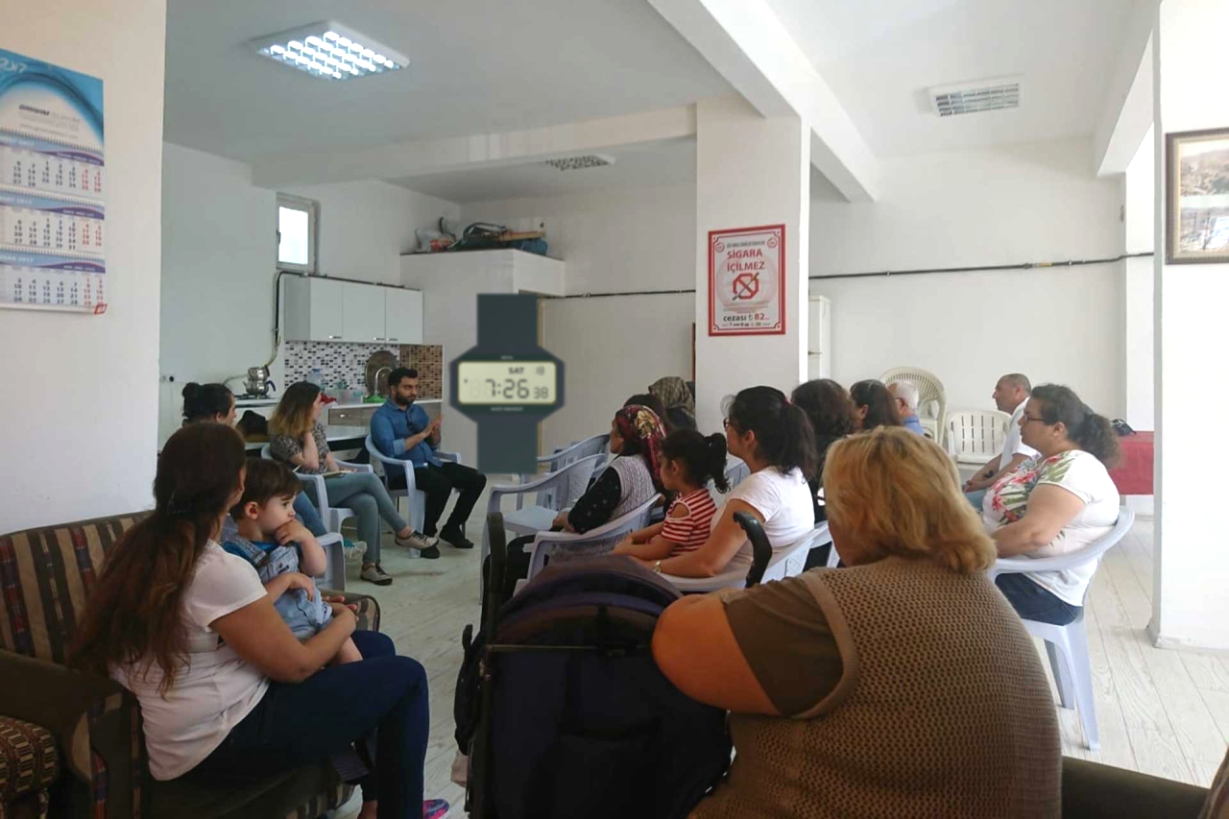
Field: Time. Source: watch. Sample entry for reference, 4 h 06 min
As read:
7 h 26 min
